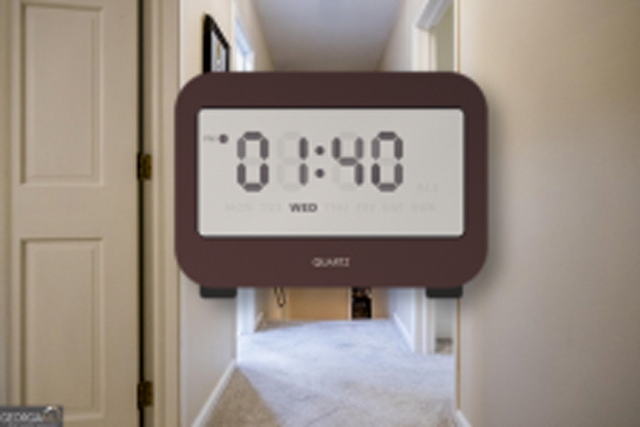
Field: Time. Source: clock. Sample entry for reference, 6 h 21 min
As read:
1 h 40 min
